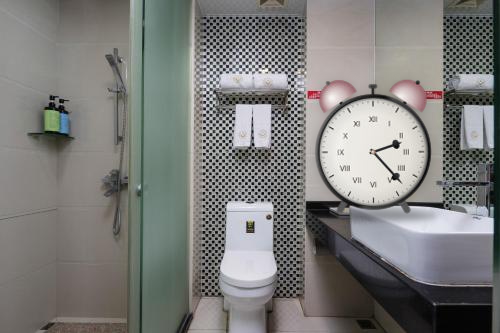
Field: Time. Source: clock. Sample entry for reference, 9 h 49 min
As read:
2 h 23 min
